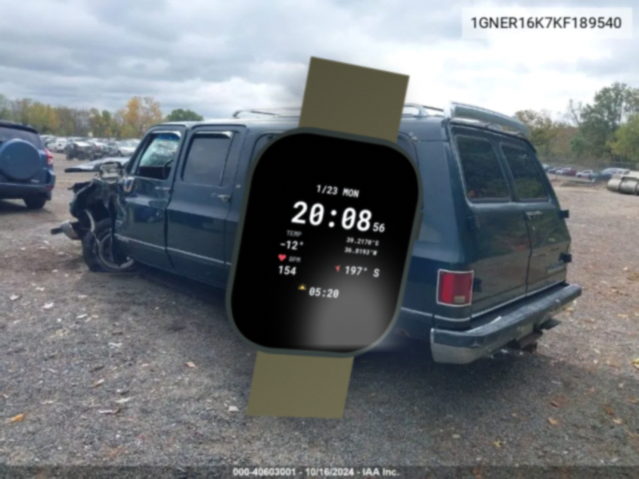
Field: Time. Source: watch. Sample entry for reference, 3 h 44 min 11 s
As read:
20 h 08 min 56 s
